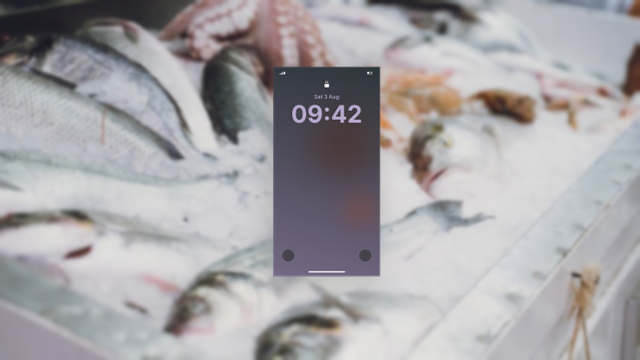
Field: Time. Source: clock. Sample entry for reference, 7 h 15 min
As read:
9 h 42 min
